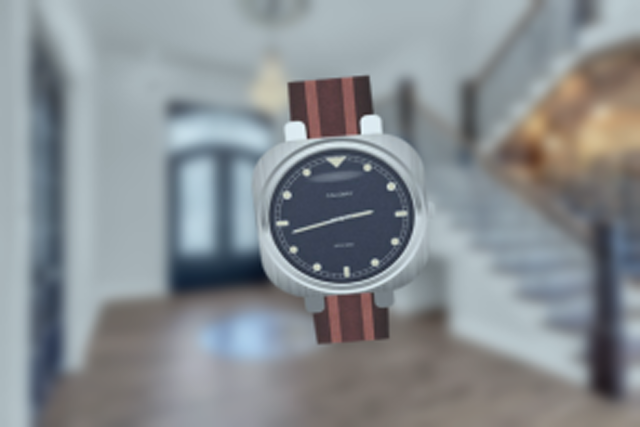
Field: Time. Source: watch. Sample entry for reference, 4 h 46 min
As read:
2 h 43 min
